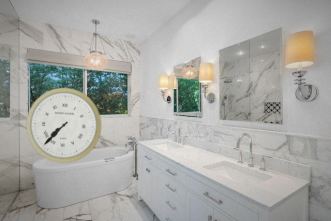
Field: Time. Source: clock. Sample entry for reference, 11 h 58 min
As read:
7 h 37 min
